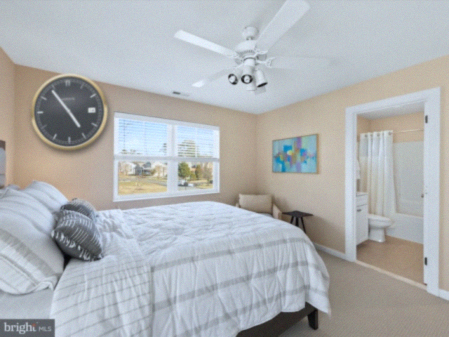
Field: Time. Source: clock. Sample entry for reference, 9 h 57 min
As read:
4 h 54 min
